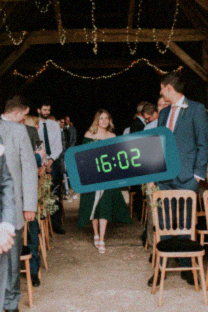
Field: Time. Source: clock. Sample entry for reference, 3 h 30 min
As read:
16 h 02 min
